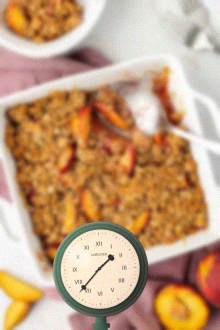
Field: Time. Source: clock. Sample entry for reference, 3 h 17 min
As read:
1 h 37 min
